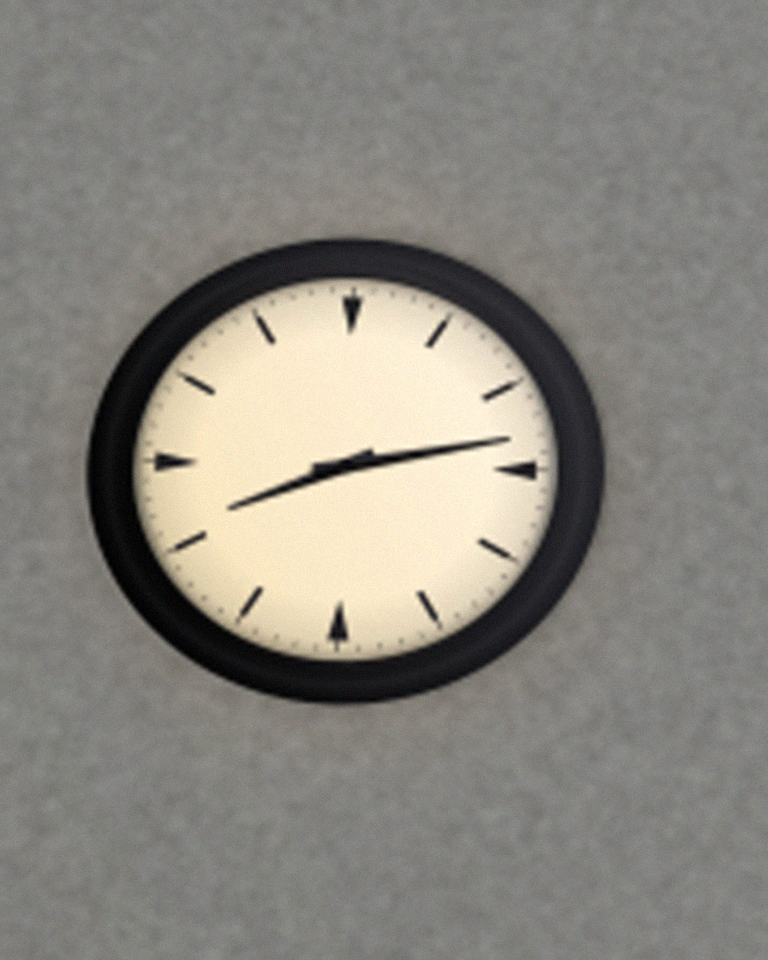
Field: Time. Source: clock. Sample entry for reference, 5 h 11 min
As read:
8 h 13 min
